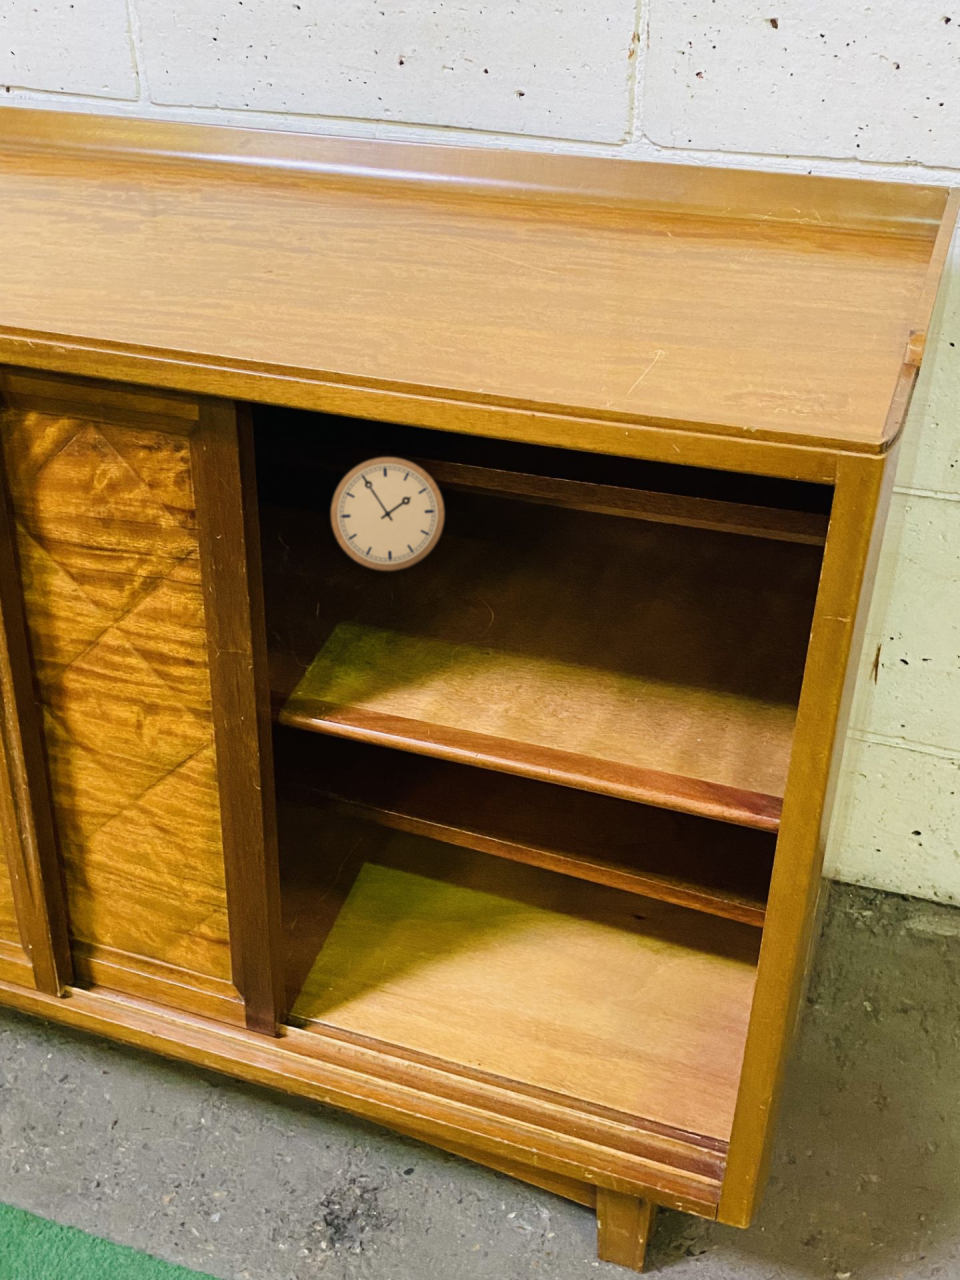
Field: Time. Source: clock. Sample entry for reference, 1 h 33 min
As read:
1 h 55 min
